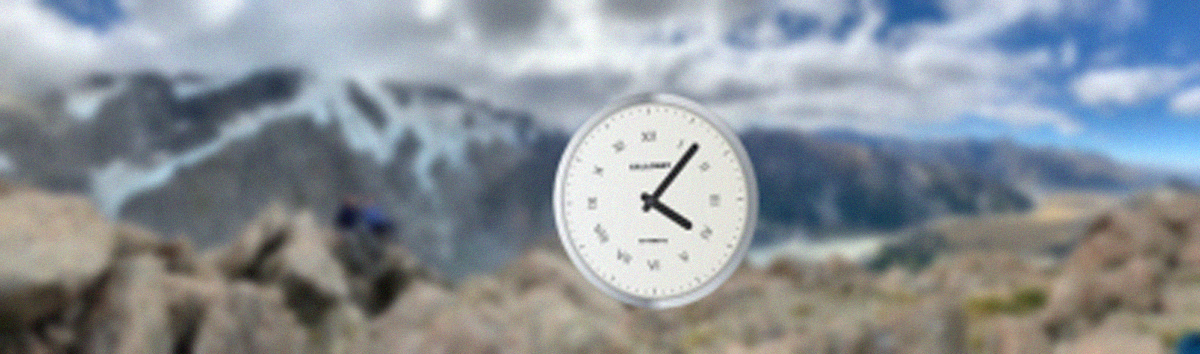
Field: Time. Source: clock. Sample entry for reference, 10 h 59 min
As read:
4 h 07 min
